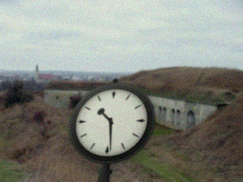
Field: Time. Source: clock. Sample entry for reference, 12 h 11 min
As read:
10 h 29 min
